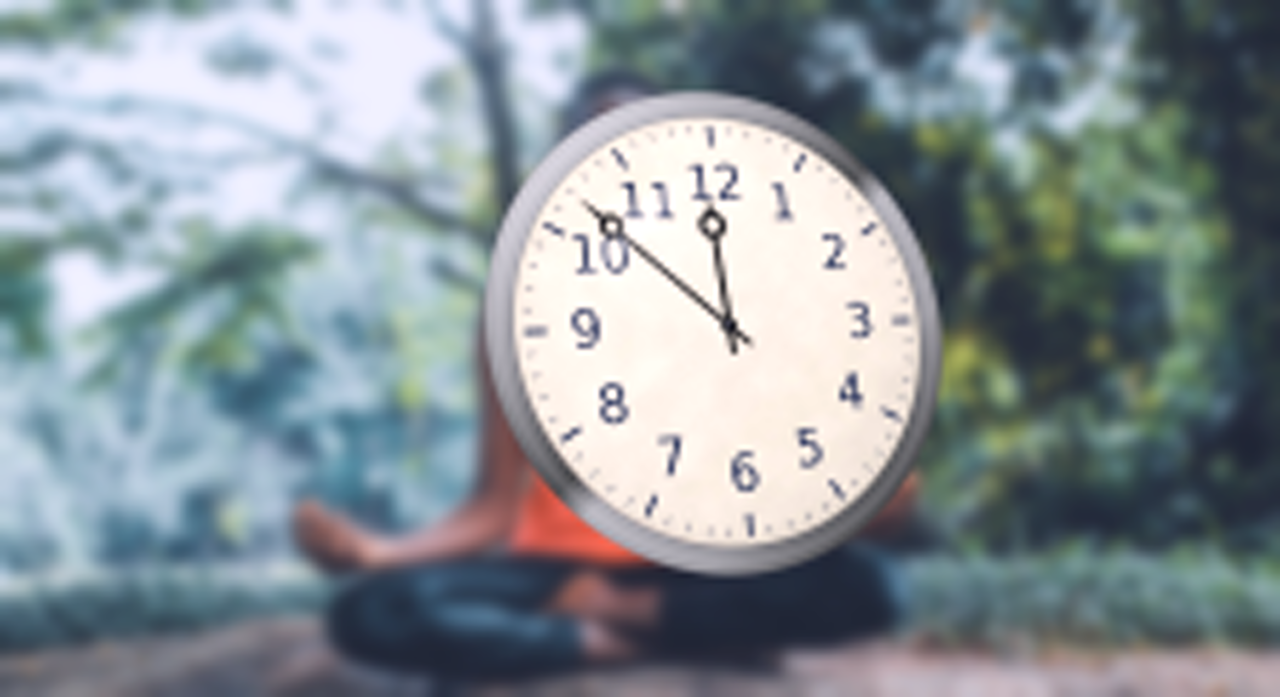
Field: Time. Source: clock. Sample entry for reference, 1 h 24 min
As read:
11 h 52 min
